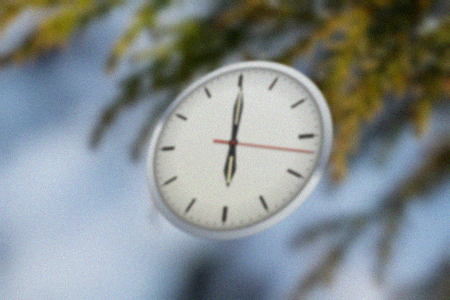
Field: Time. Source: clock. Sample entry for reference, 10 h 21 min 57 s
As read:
6 h 00 min 17 s
